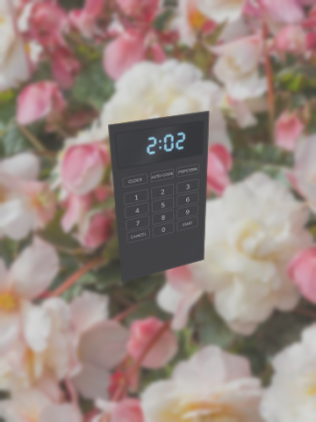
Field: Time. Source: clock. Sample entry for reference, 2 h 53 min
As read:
2 h 02 min
